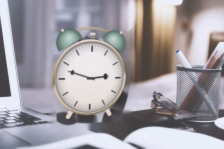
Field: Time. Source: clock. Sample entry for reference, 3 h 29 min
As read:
2 h 48 min
